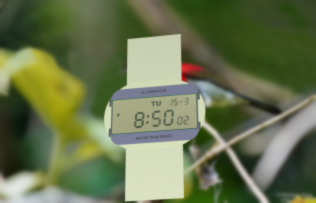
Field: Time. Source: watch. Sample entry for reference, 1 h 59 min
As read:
8 h 50 min
